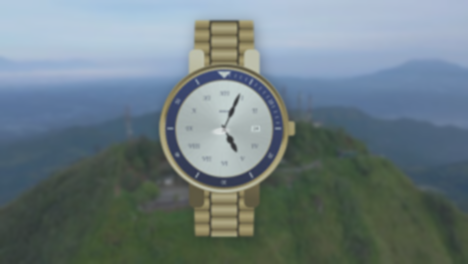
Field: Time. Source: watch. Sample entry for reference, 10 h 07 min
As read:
5 h 04 min
